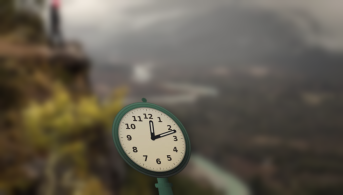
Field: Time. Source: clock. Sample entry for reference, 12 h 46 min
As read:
12 h 12 min
